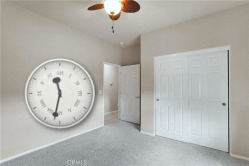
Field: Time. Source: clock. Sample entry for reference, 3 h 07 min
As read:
11 h 32 min
